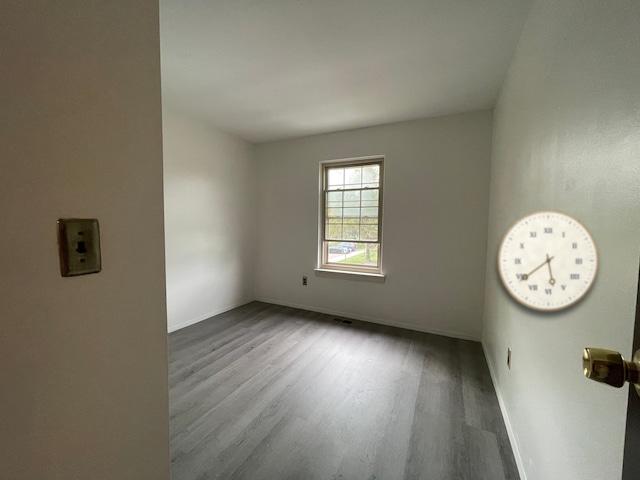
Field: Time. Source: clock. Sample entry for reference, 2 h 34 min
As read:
5 h 39 min
